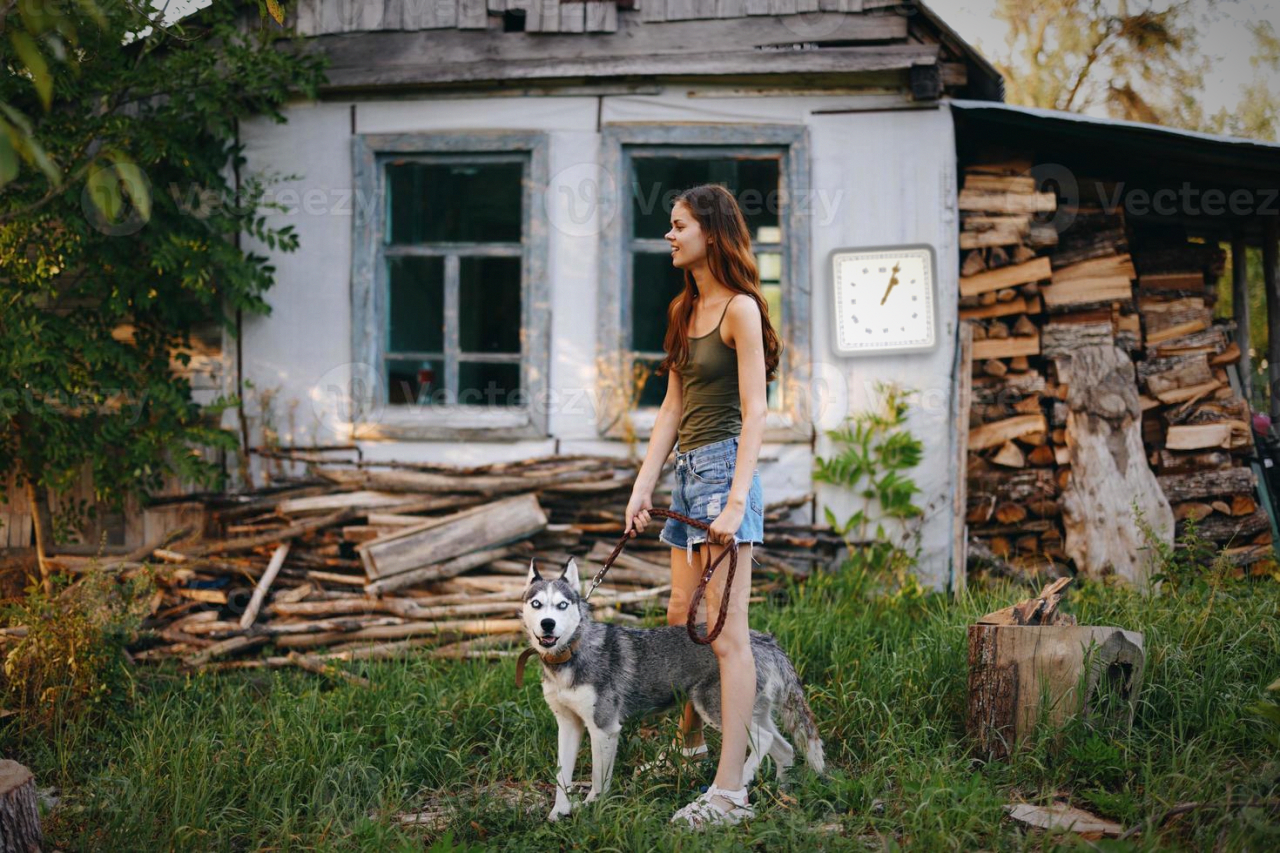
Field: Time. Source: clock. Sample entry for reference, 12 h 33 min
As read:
1 h 04 min
